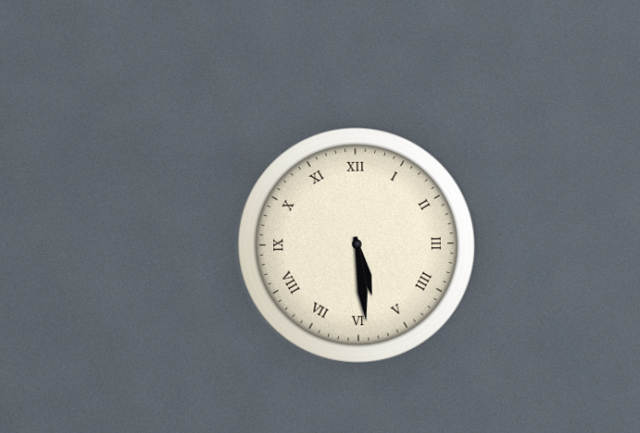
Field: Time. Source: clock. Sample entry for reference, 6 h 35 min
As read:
5 h 29 min
